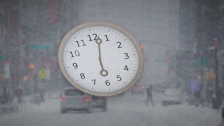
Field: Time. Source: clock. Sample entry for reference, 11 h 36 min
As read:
6 h 02 min
